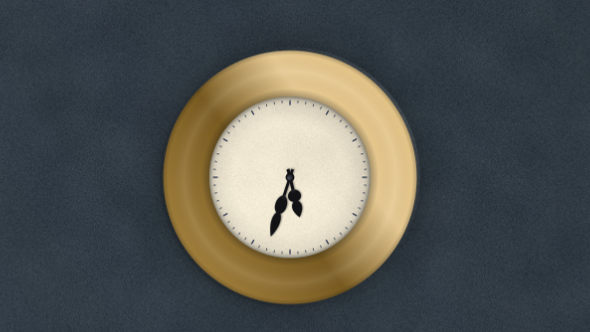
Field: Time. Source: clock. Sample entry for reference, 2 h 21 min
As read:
5 h 33 min
